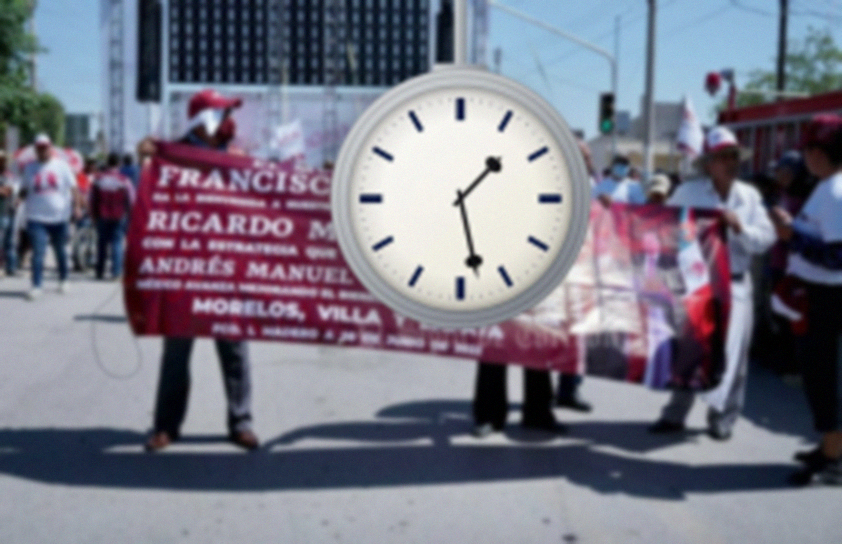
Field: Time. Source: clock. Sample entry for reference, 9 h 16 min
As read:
1 h 28 min
